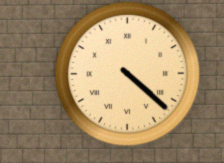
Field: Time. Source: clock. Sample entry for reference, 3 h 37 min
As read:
4 h 22 min
